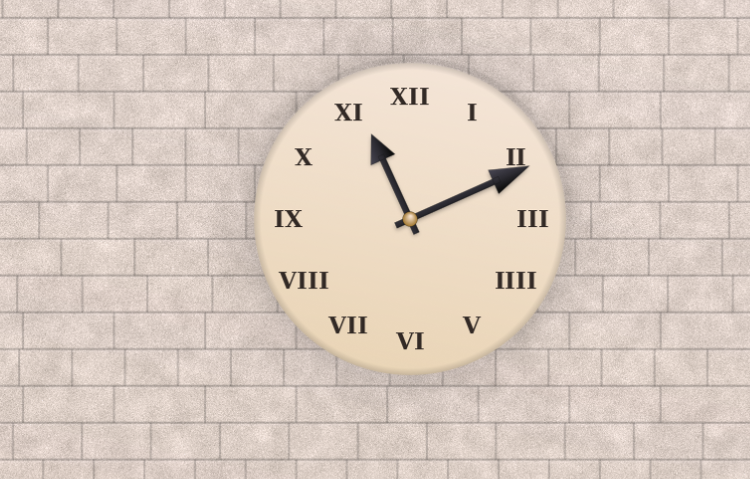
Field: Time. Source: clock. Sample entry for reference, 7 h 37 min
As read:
11 h 11 min
